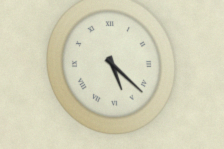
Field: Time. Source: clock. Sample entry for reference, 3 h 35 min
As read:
5 h 22 min
